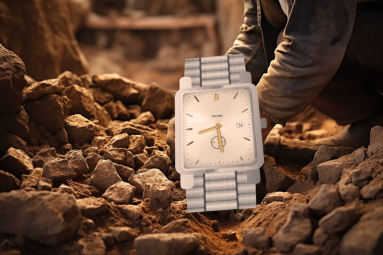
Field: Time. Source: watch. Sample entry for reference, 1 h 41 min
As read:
8 h 29 min
